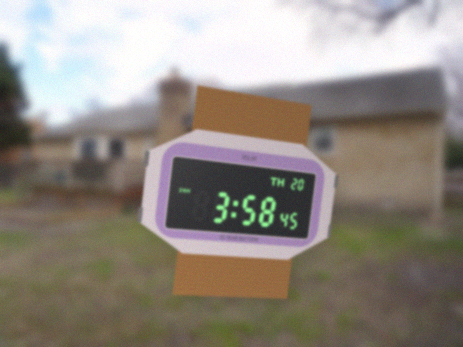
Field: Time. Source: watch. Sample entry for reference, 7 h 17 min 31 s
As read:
3 h 58 min 45 s
